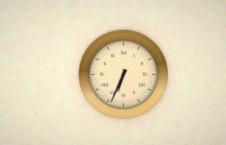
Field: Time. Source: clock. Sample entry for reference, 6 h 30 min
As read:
6 h 34 min
